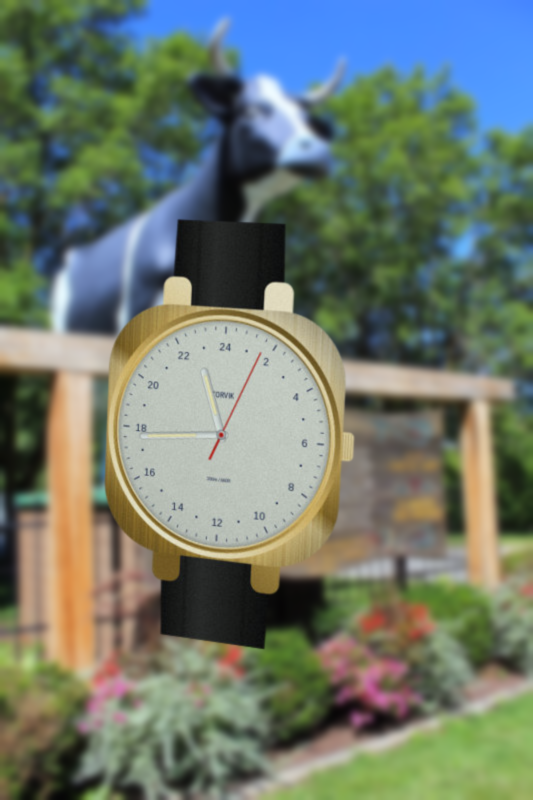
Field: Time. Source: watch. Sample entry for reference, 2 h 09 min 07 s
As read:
22 h 44 min 04 s
